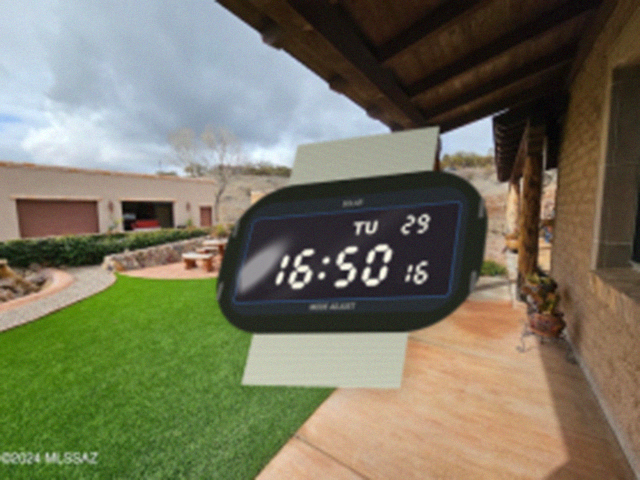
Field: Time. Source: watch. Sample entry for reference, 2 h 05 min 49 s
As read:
16 h 50 min 16 s
